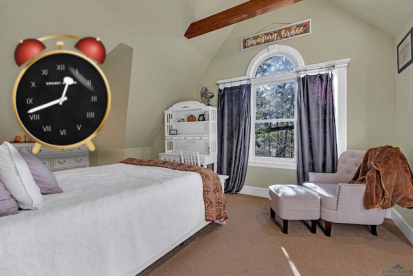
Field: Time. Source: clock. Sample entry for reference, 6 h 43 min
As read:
12 h 42 min
